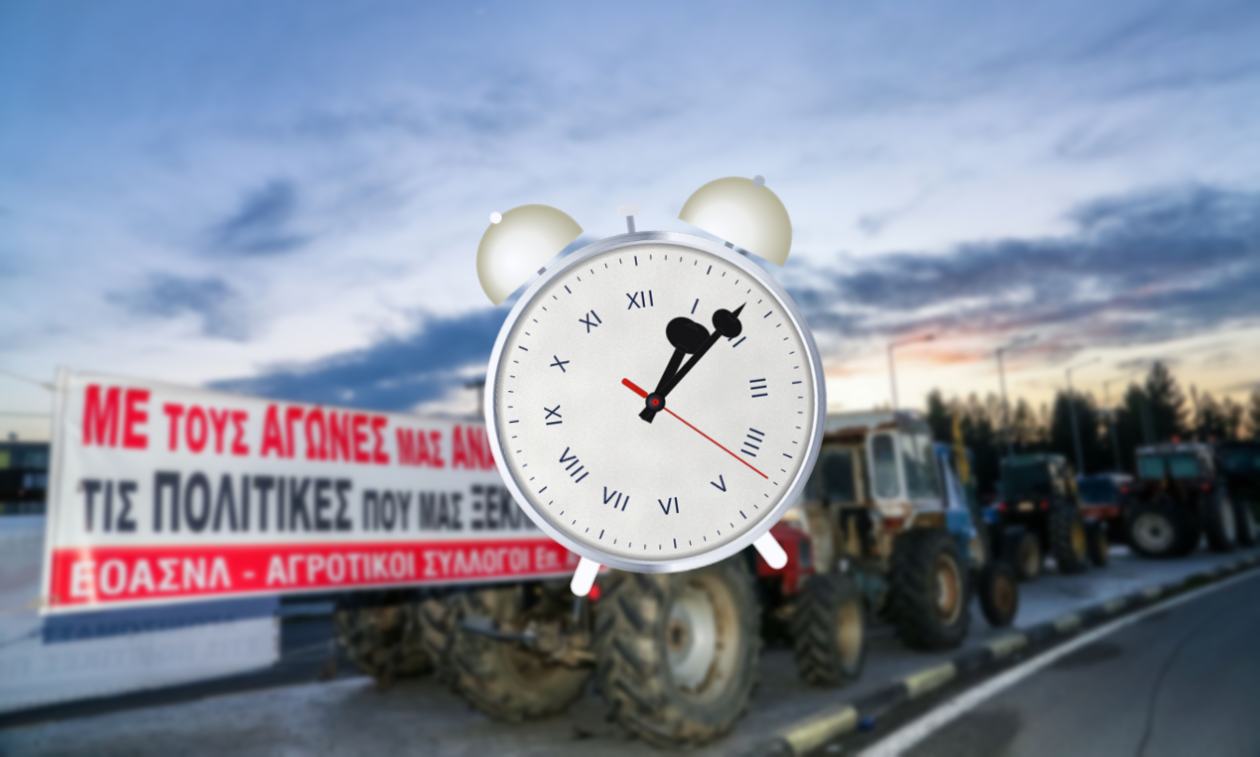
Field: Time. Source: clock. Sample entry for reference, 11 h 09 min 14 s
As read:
1 h 08 min 22 s
